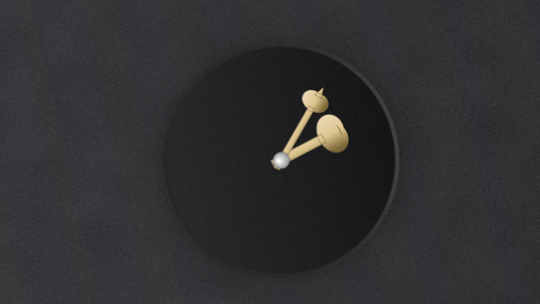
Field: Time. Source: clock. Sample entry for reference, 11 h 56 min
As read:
2 h 05 min
